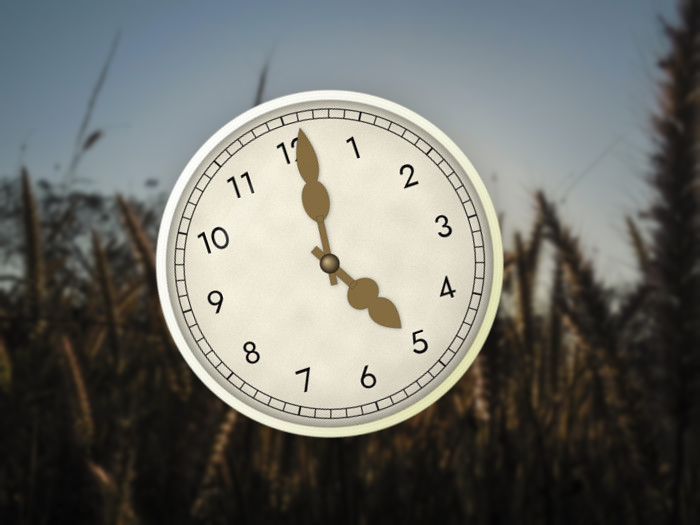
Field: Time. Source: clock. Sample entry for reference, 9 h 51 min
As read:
5 h 01 min
